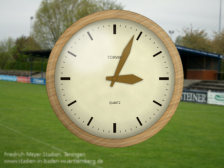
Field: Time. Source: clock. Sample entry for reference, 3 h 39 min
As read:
3 h 04 min
